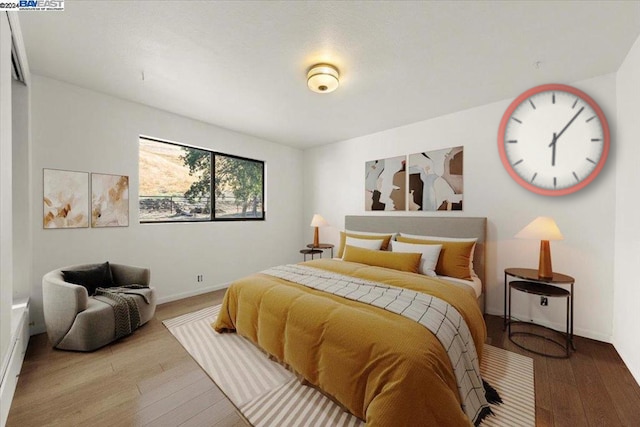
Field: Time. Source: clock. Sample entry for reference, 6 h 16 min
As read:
6 h 07 min
